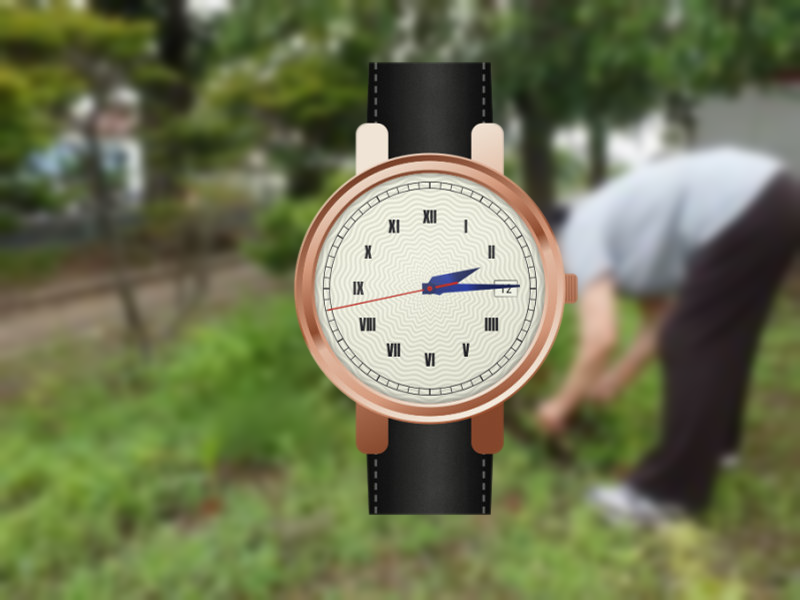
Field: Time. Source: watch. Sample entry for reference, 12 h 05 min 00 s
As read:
2 h 14 min 43 s
